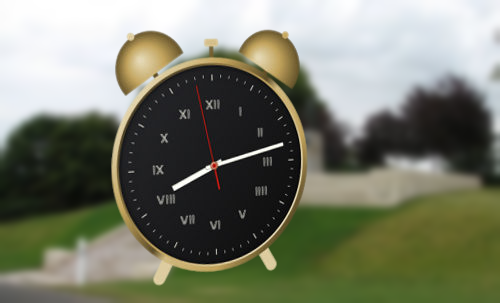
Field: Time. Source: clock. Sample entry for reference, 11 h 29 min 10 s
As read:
8 h 12 min 58 s
